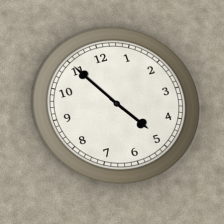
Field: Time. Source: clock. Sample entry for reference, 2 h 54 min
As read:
4 h 55 min
